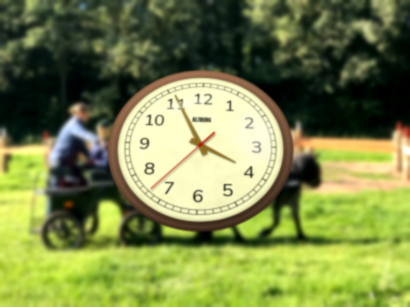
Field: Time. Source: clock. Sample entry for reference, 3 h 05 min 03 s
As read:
3 h 55 min 37 s
